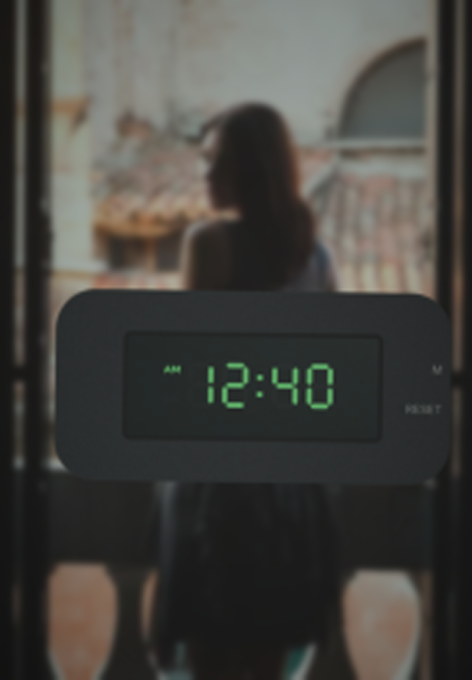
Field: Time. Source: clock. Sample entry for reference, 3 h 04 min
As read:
12 h 40 min
